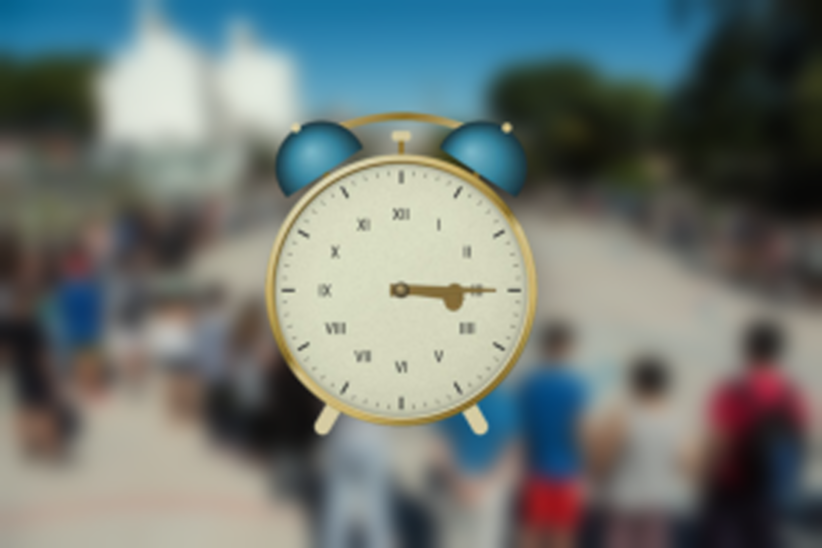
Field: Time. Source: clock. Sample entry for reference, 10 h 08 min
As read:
3 h 15 min
